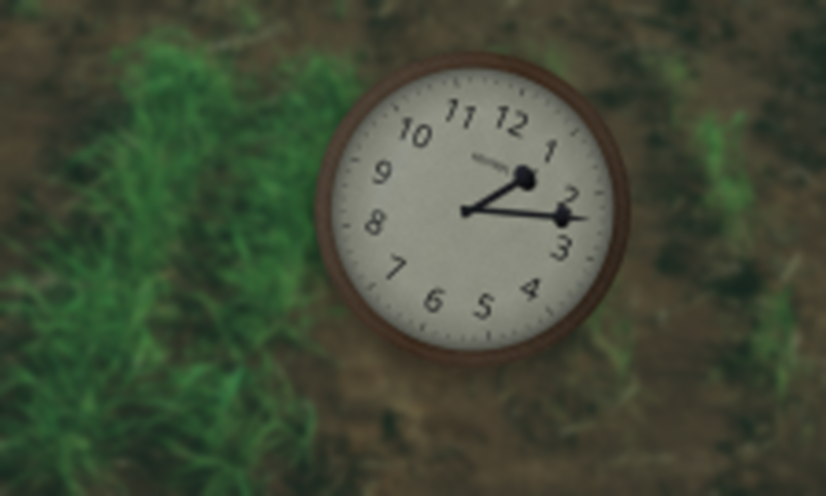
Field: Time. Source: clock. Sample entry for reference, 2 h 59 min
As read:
1 h 12 min
